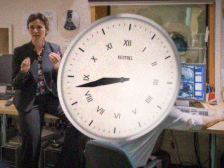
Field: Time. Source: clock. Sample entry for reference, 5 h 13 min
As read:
8 h 43 min
